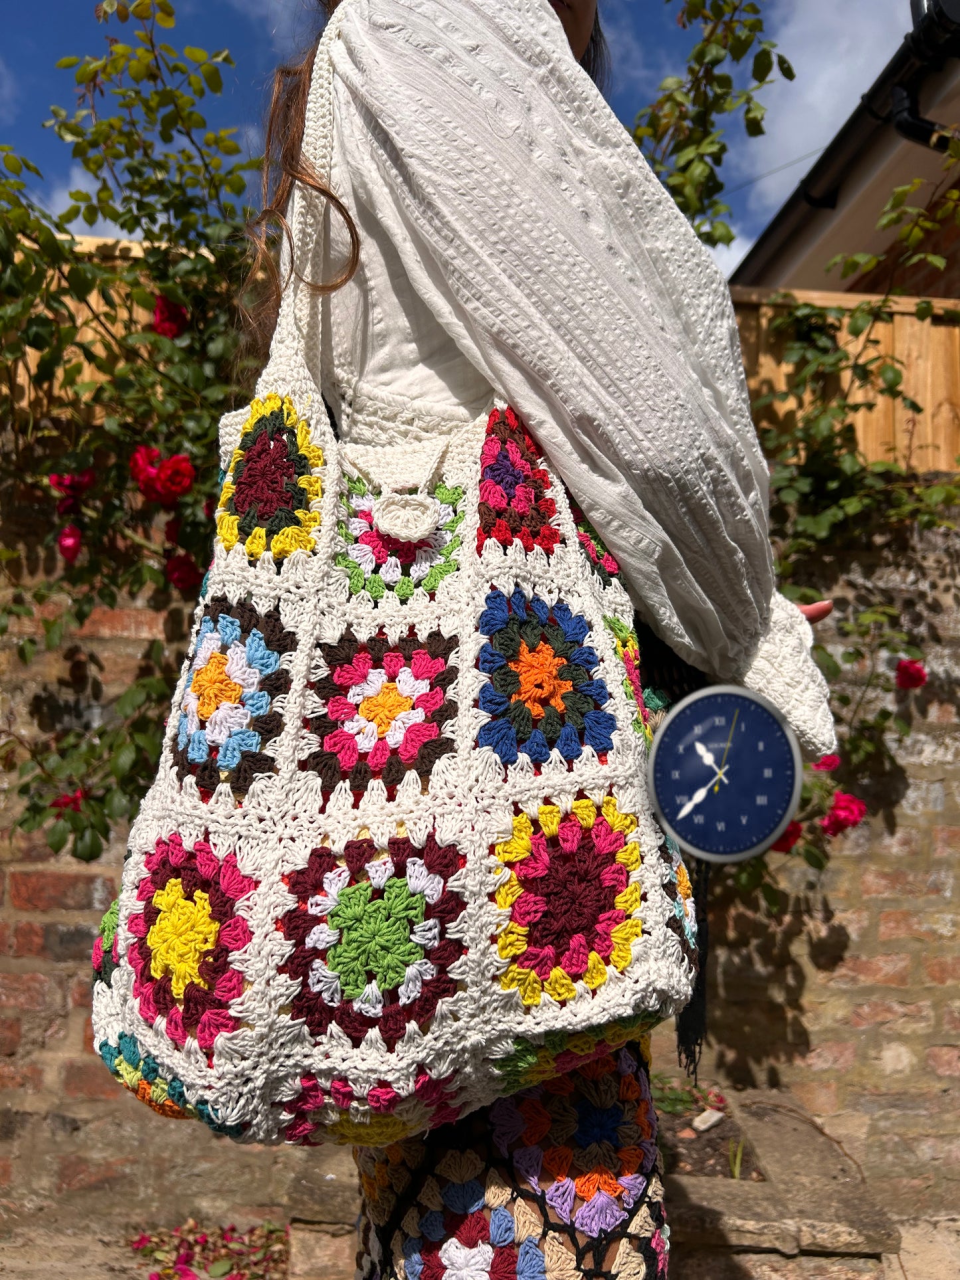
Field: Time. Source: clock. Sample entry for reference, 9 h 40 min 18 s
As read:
10 h 38 min 03 s
